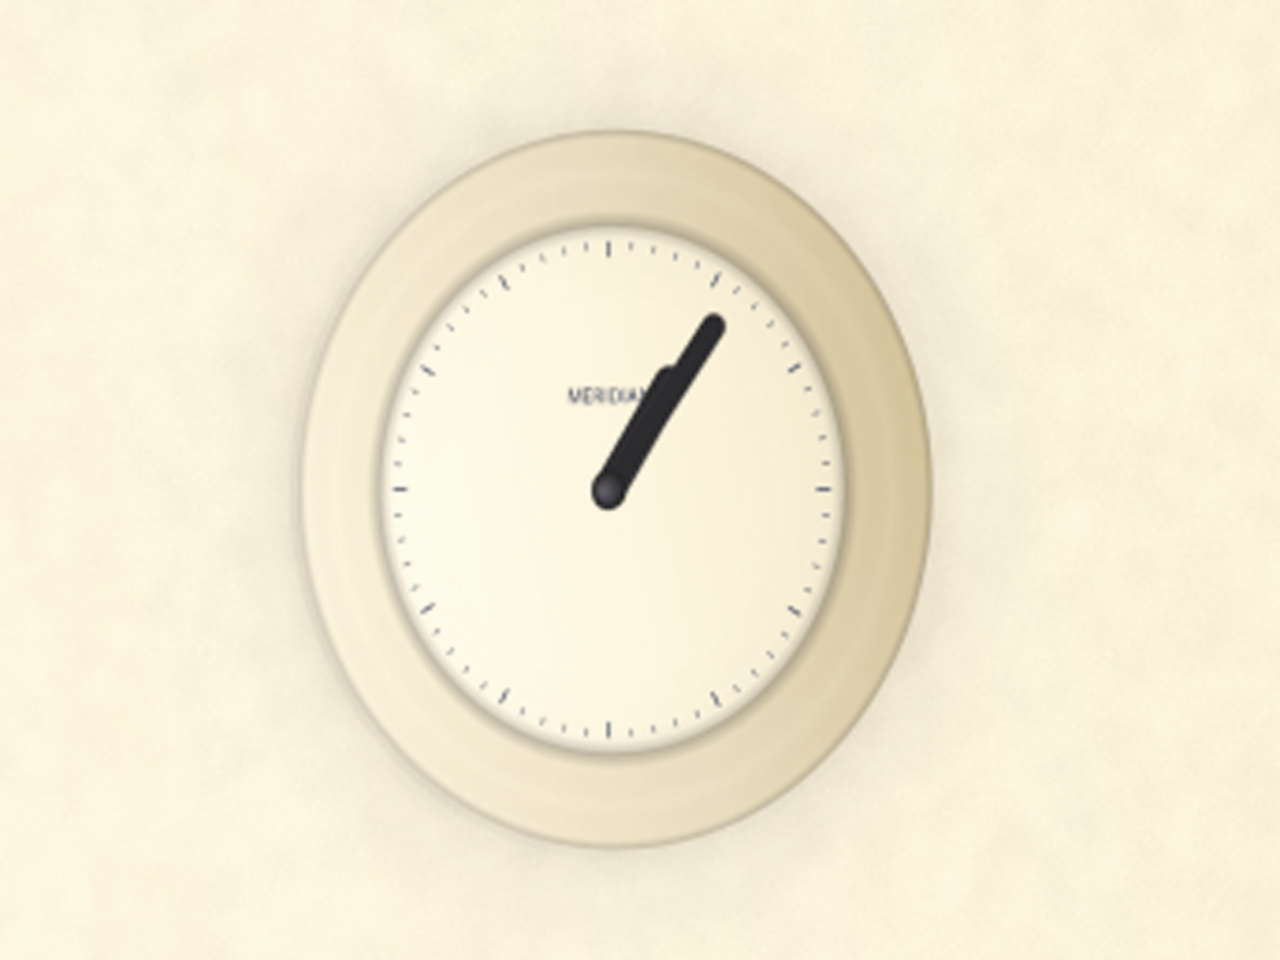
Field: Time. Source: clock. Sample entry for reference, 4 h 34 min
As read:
1 h 06 min
